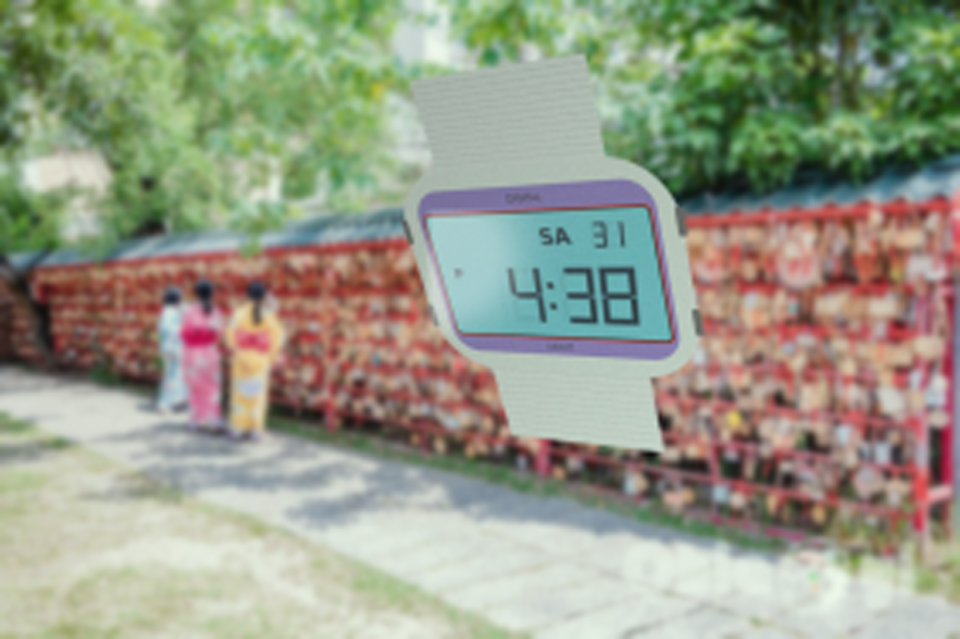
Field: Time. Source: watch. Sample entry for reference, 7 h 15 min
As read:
4 h 38 min
